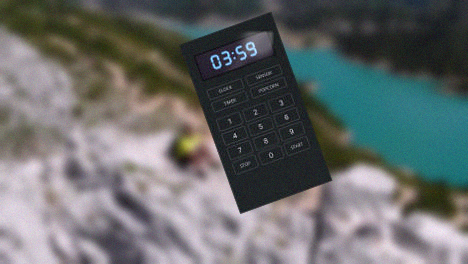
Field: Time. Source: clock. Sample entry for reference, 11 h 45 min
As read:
3 h 59 min
